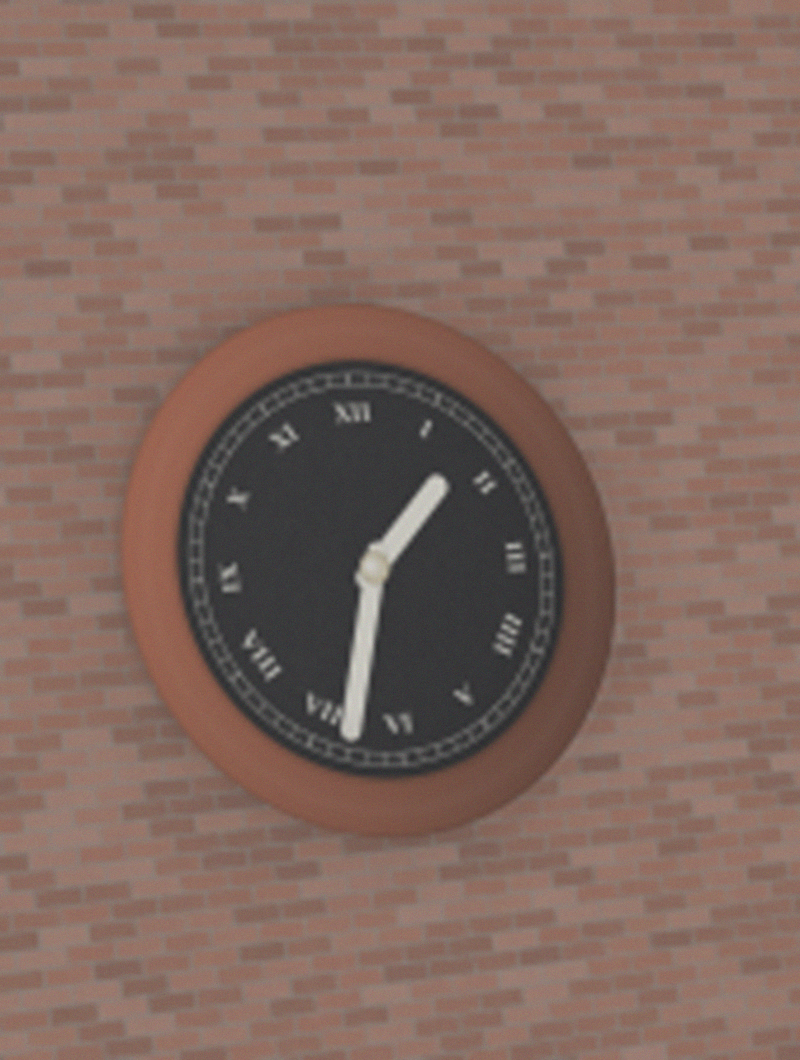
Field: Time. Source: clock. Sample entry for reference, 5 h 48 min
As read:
1 h 33 min
